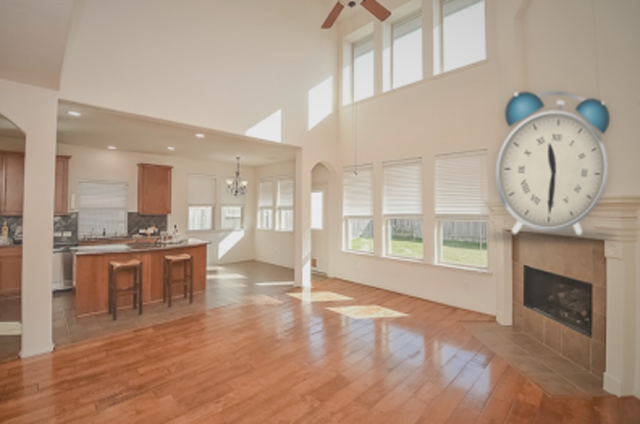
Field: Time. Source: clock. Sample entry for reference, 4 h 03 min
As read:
11 h 30 min
